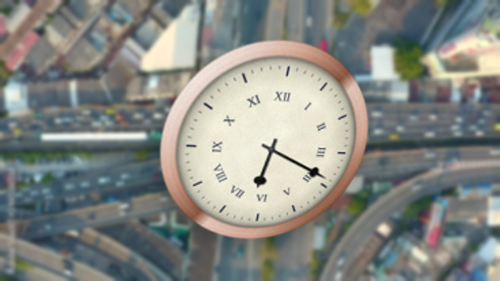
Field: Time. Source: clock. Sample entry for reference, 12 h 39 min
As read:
6 h 19 min
